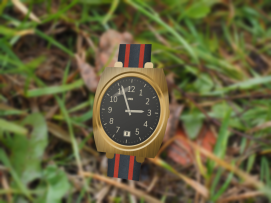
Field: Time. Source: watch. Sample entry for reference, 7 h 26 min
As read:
2 h 56 min
